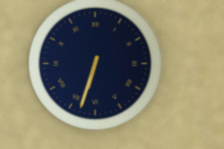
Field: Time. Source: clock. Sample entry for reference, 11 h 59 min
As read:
6 h 33 min
